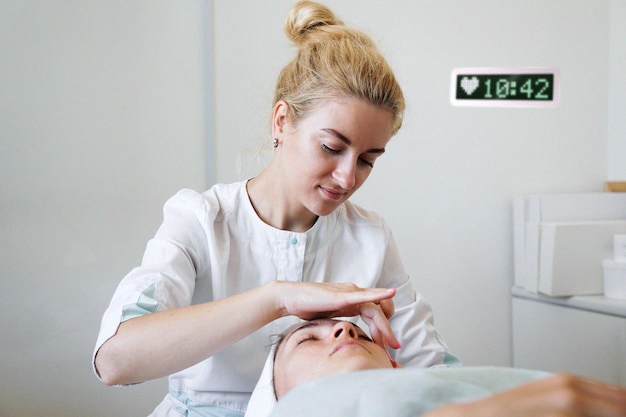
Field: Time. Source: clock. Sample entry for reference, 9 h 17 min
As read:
10 h 42 min
